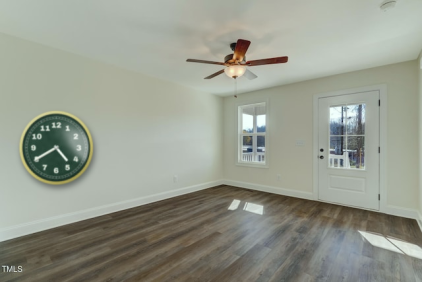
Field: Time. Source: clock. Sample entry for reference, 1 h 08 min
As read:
4 h 40 min
